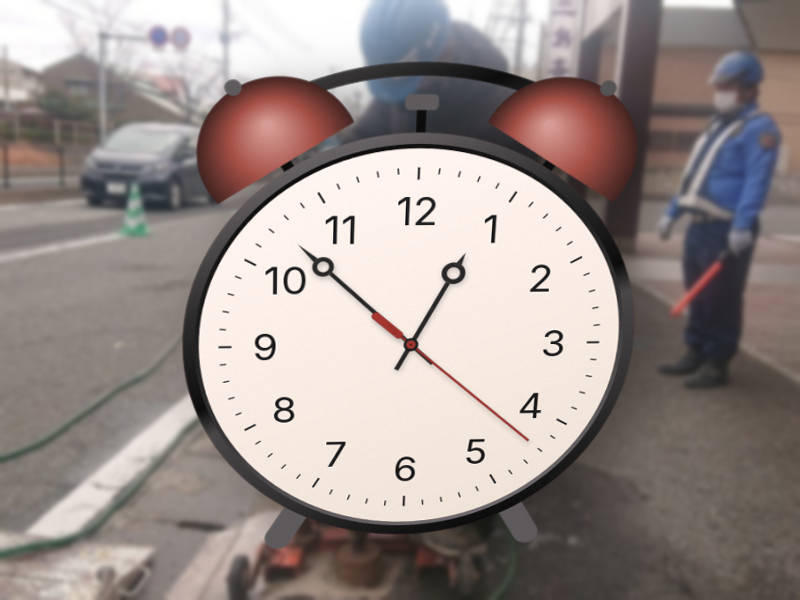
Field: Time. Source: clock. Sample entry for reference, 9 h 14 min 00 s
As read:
12 h 52 min 22 s
